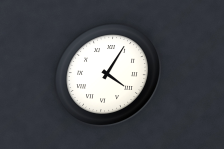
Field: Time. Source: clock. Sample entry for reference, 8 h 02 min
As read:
4 h 04 min
